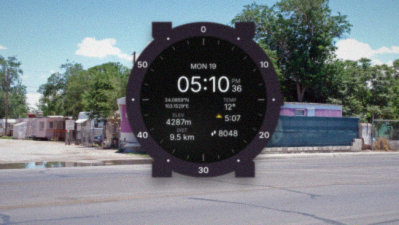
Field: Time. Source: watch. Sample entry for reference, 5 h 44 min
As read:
5 h 10 min
